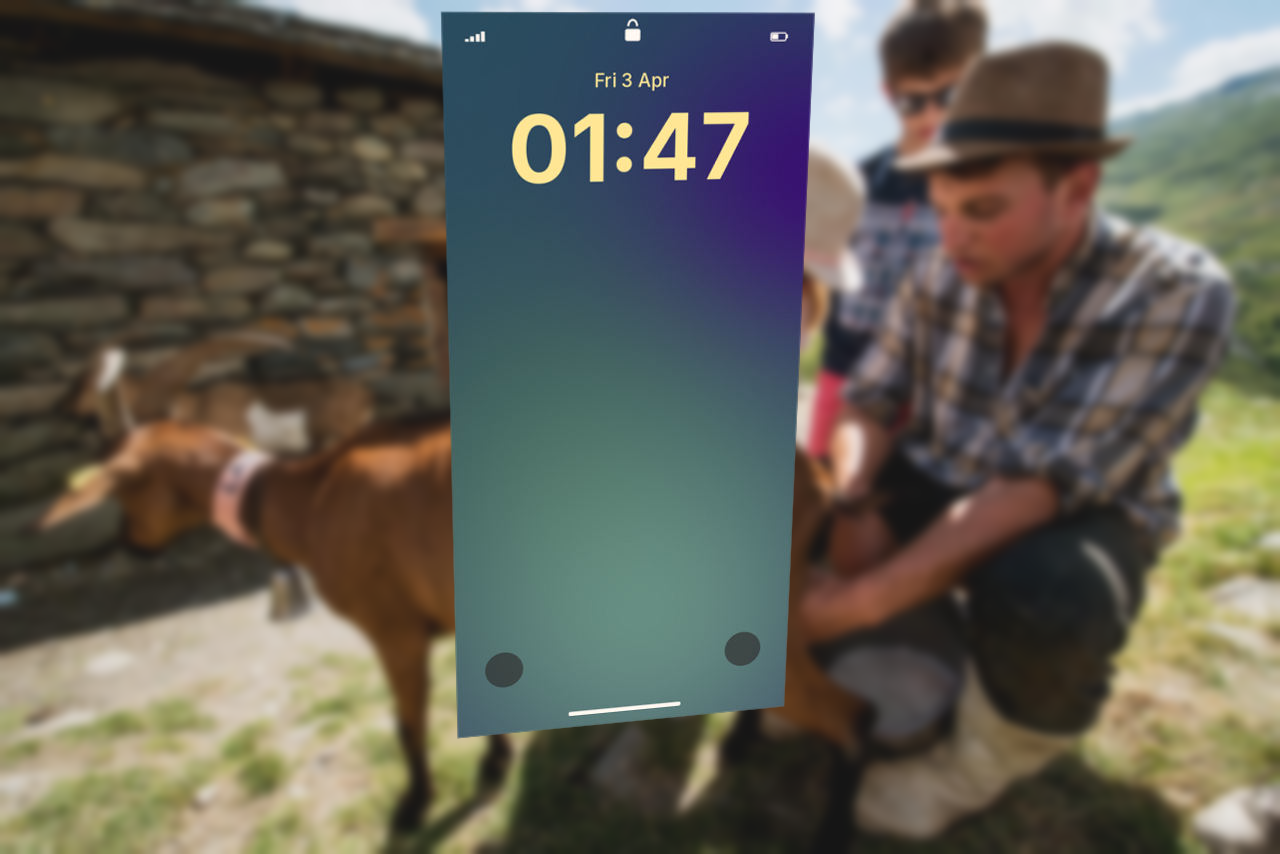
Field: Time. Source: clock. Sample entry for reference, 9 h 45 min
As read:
1 h 47 min
